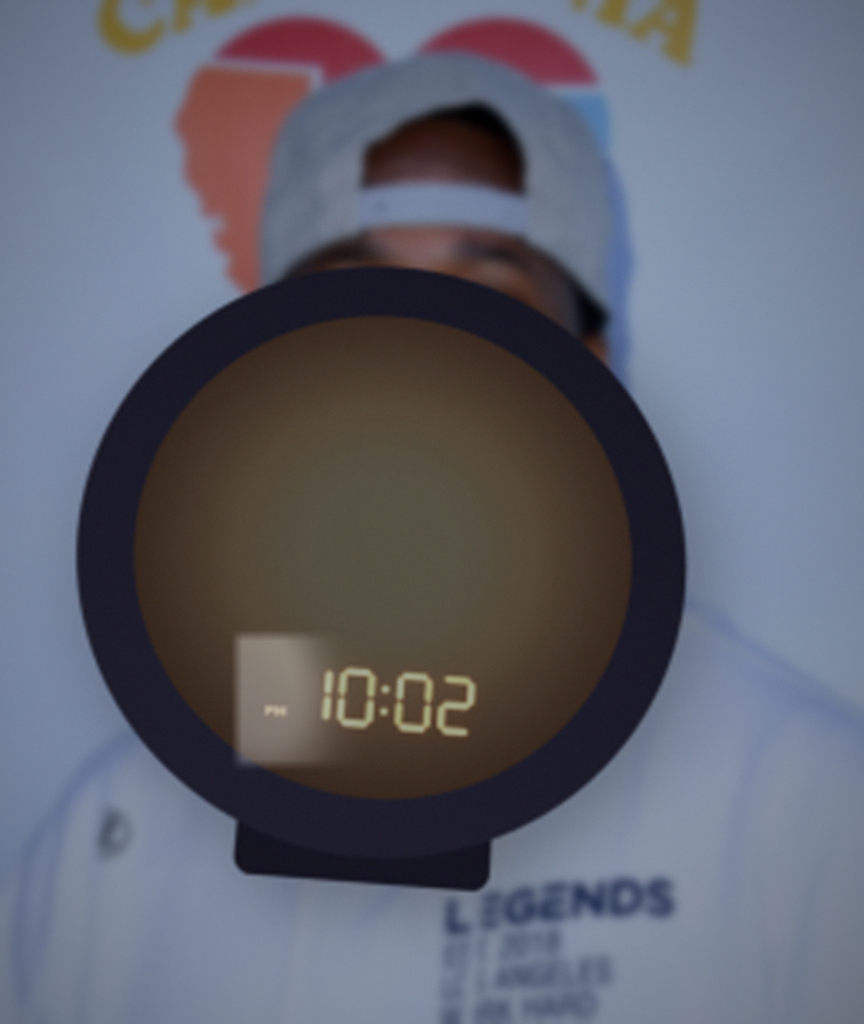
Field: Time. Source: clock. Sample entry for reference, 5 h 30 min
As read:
10 h 02 min
